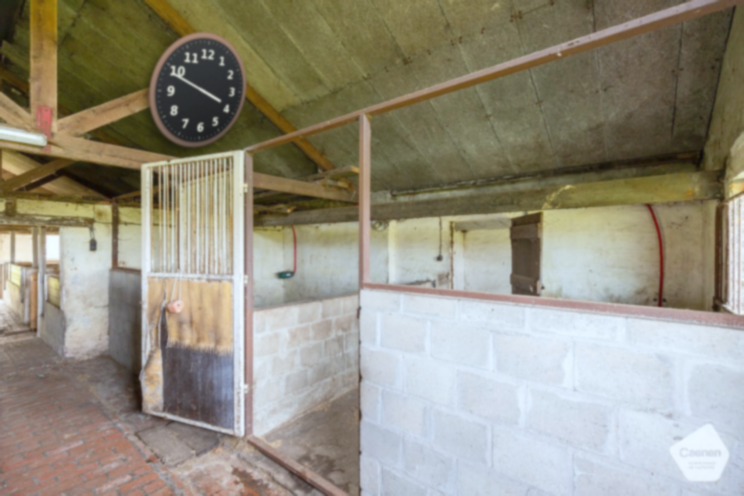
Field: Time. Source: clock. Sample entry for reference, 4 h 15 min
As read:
3 h 49 min
